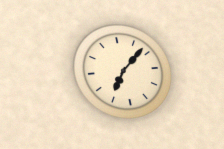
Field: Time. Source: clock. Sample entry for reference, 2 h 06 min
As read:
7 h 08 min
